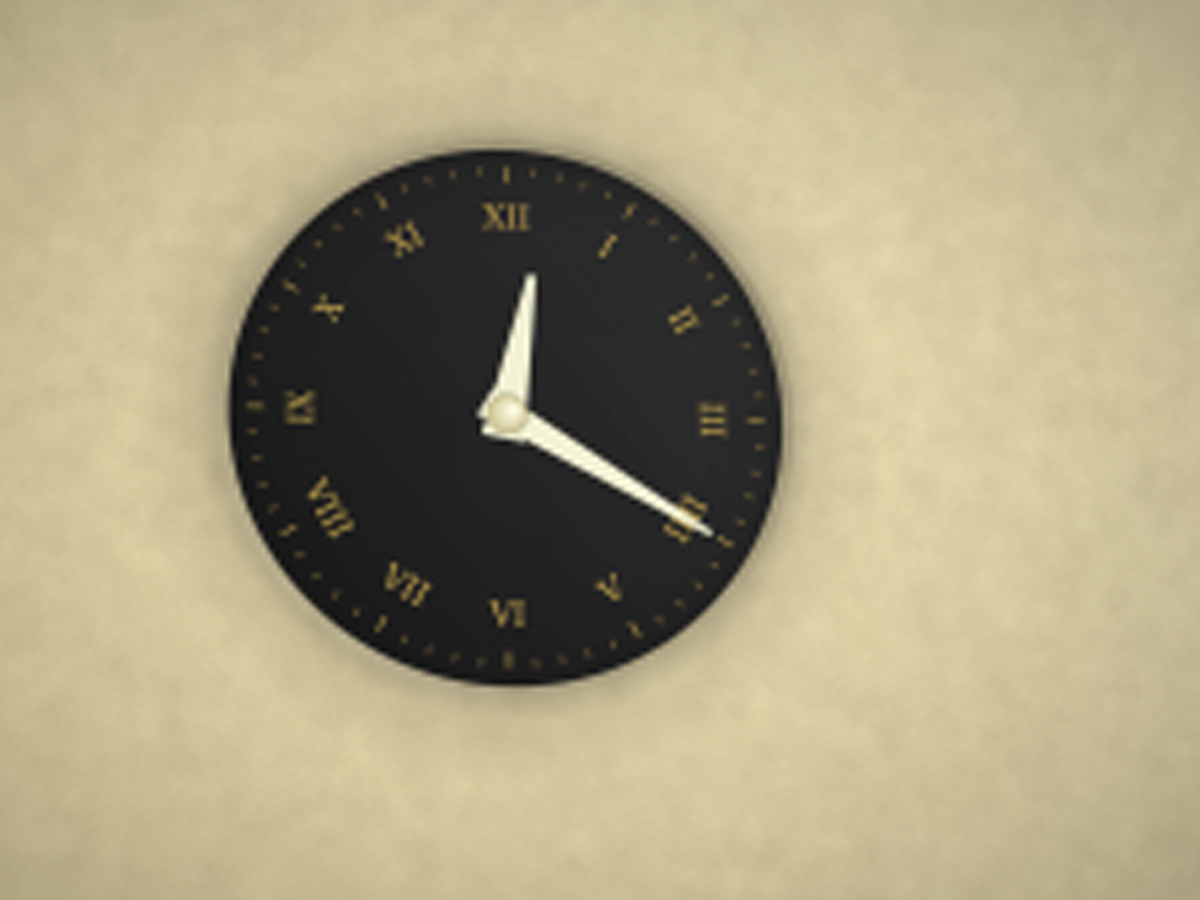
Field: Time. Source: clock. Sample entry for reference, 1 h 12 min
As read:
12 h 20 min
